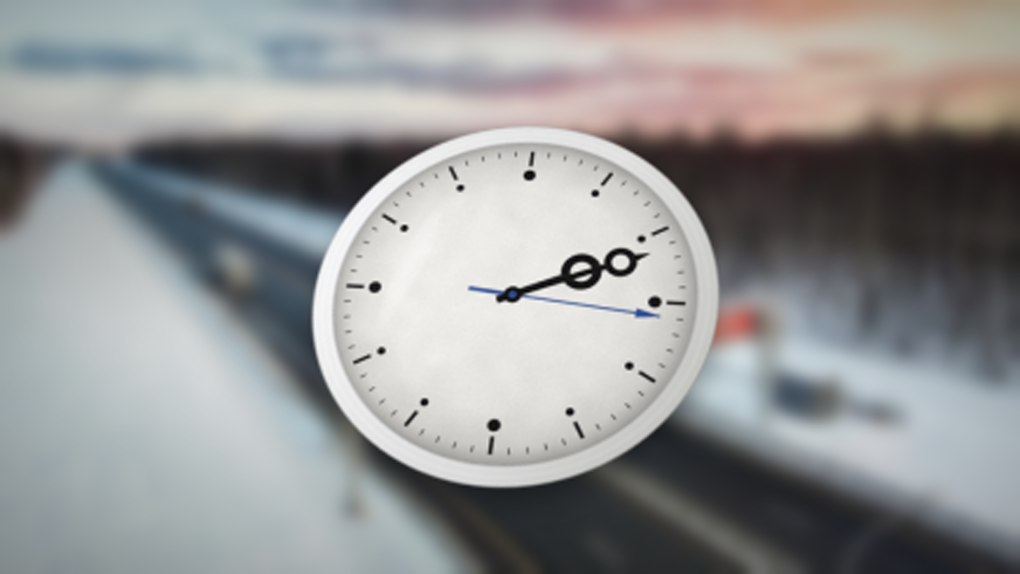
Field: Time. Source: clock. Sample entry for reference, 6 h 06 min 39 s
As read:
2 h 11 min 16 s
